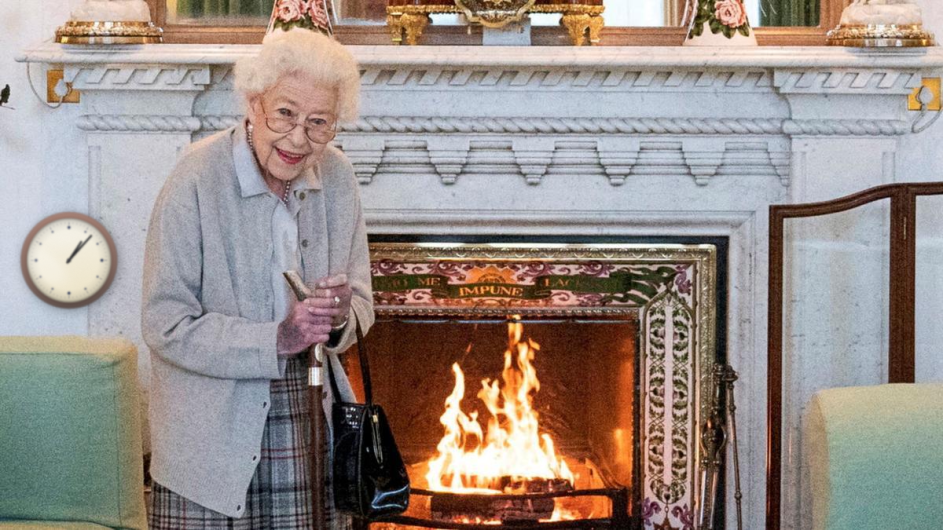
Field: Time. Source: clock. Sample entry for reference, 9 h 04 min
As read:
1 h 07 min
